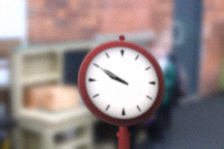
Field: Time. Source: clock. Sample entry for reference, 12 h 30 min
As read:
9 h 50 min
